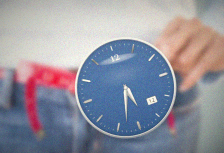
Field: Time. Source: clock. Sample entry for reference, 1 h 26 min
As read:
5 h 33 min
